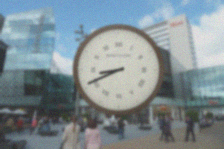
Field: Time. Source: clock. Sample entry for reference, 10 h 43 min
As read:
8 h 41 min
